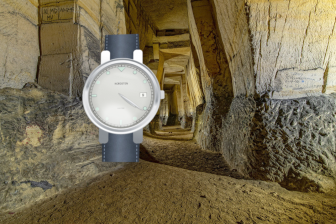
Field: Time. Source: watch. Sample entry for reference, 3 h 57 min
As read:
4 h 21 min
